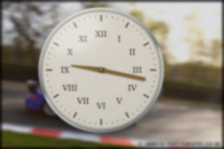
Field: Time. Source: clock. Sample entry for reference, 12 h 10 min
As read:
9 h 17 min
